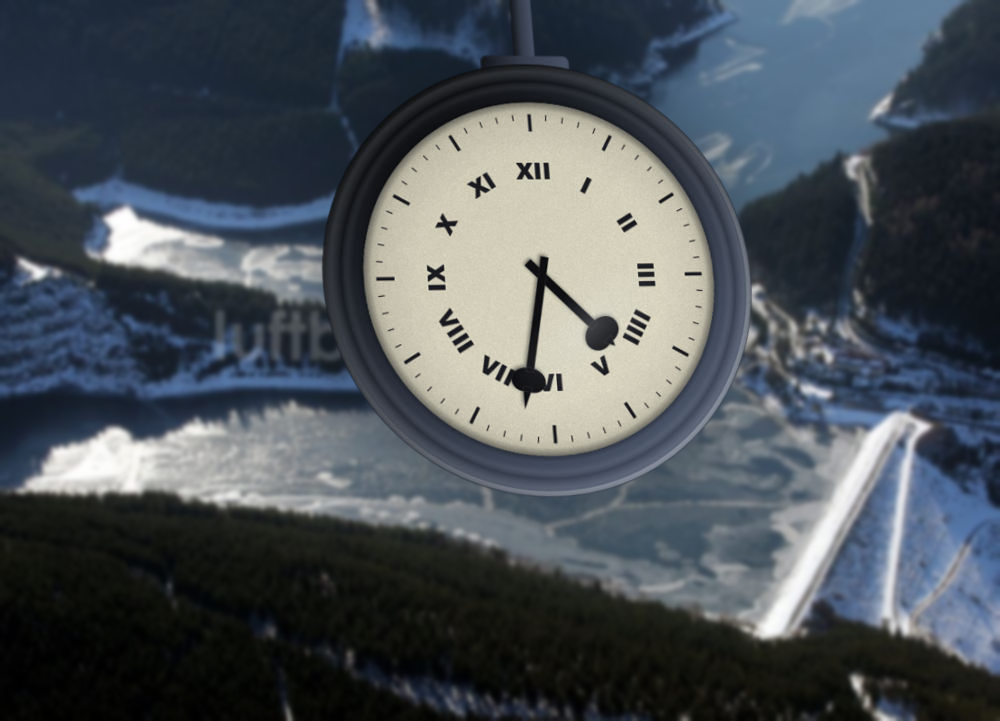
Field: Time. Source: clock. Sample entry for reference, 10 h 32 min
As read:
4 h 32 min
